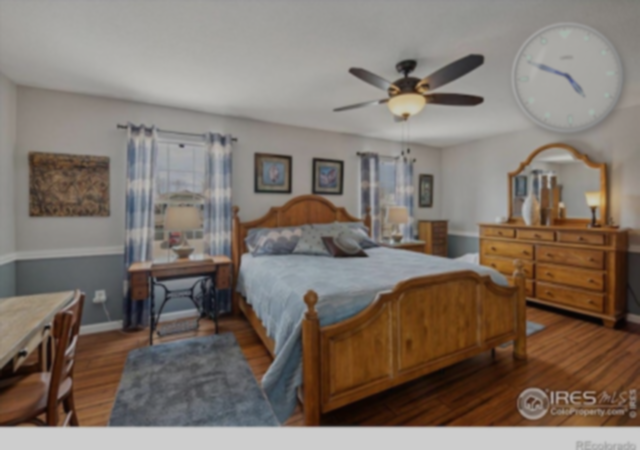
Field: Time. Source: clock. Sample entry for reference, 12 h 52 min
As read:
4 h 49 min
